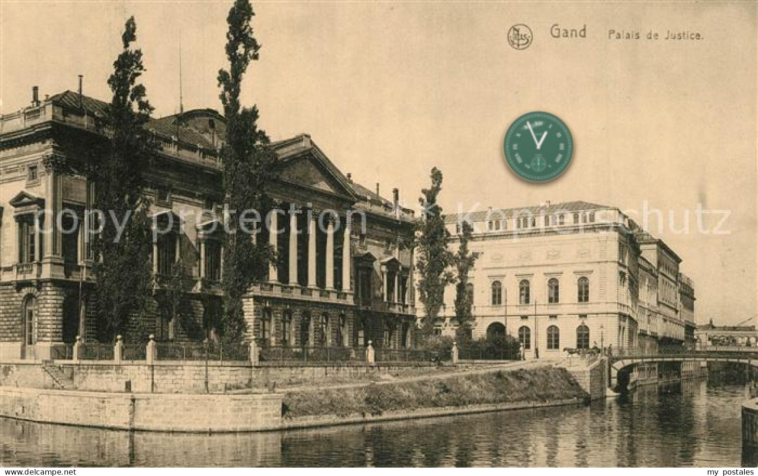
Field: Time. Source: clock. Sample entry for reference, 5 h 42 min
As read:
12 h 56 min
